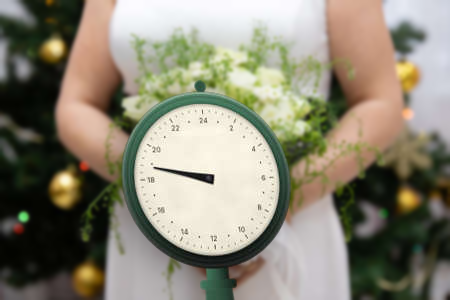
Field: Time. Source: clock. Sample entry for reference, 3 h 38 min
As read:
18 h 47 min
